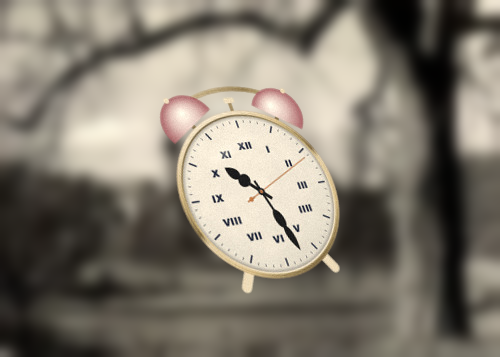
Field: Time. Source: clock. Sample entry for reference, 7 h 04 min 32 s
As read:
10 h 27 min 11 s
